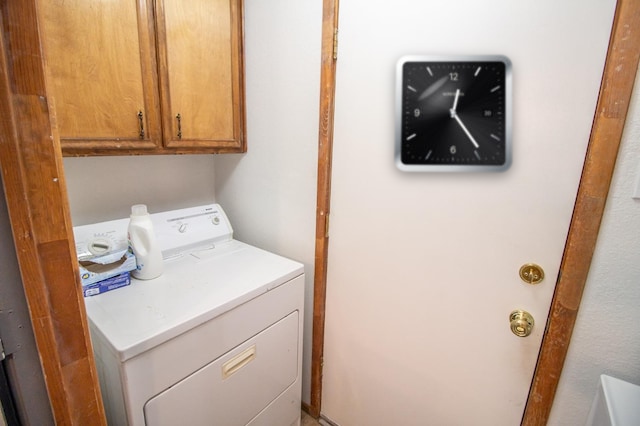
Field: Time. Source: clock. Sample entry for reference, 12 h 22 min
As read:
12 h 24 min
